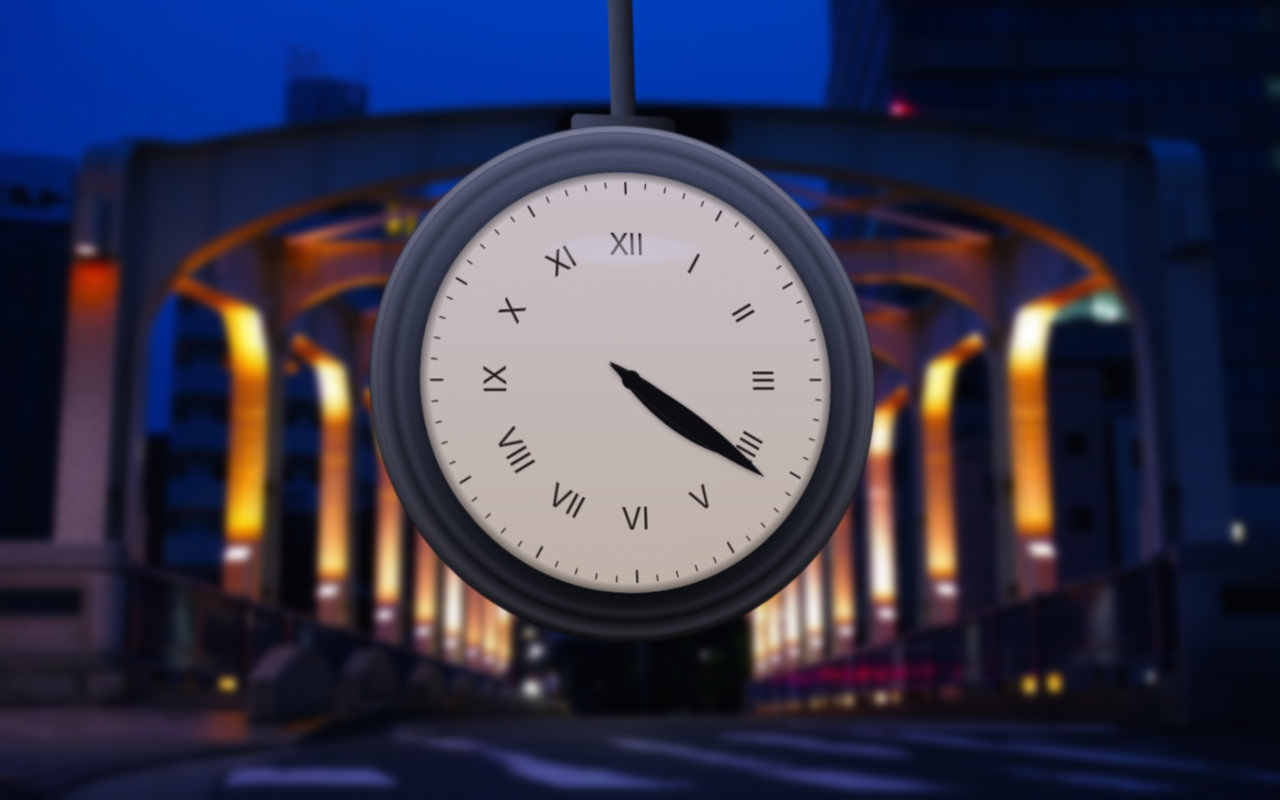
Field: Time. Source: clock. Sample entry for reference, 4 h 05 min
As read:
4 h 21 min
